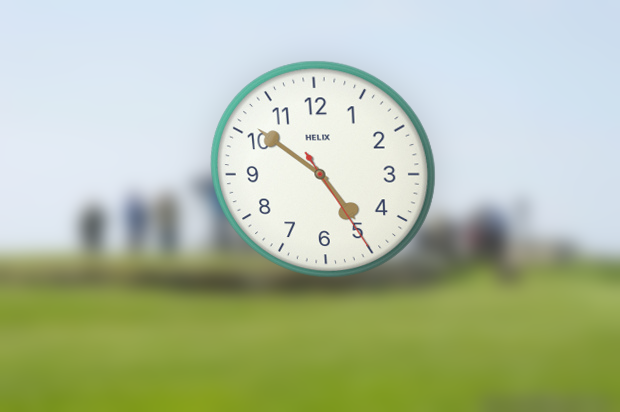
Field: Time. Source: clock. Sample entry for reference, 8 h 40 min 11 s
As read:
4 h 51 min 25 s
